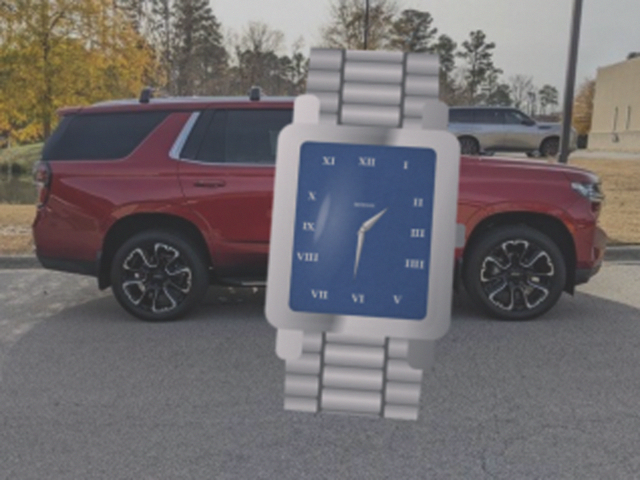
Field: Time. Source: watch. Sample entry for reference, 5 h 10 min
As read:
1 h 31 min
